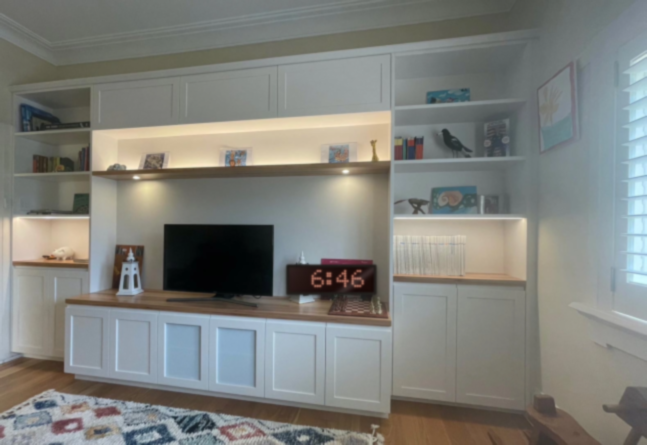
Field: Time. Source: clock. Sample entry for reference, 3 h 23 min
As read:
6 h 46 min
